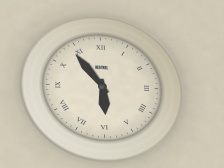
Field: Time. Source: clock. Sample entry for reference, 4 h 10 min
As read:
5 h 54 min
